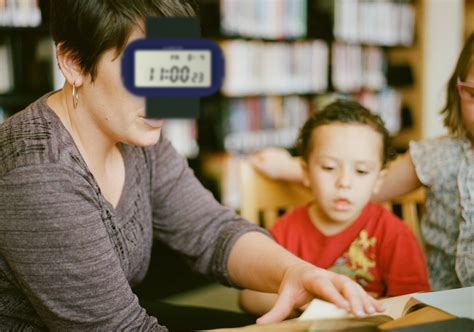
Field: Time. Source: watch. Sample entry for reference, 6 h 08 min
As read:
11 h 00 min
